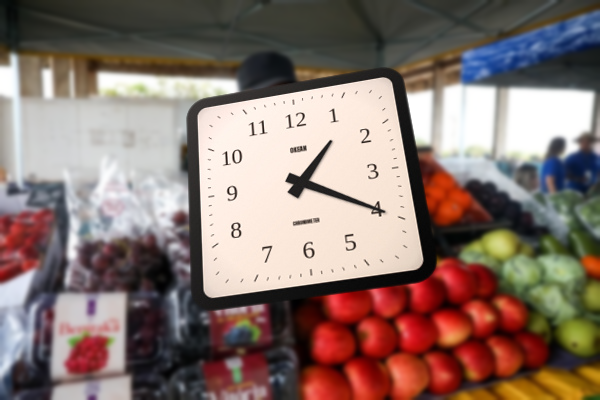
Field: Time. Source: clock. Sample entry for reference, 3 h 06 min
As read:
1 h 20 min
